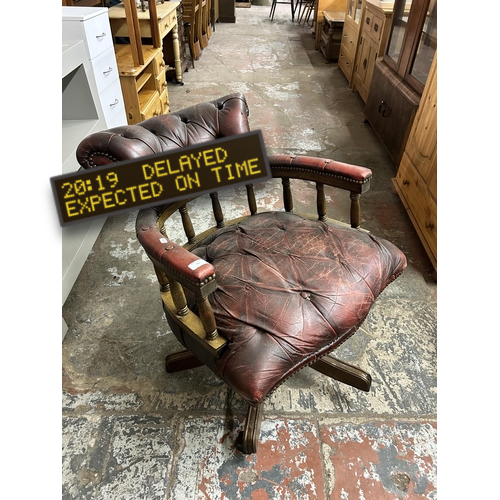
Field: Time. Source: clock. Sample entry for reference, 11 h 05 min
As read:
20 h 19 min
